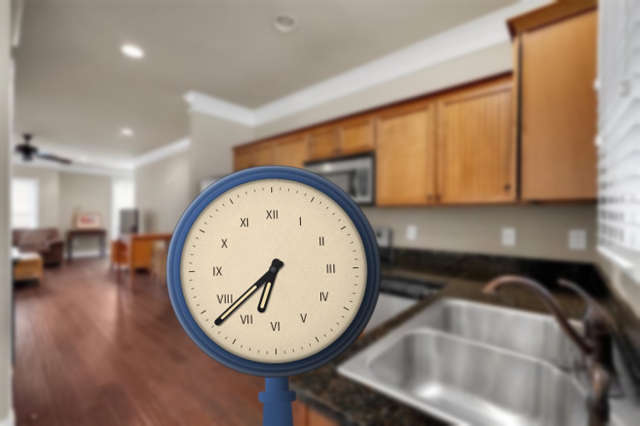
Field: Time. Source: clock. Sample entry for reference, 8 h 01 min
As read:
6 h 38 min
